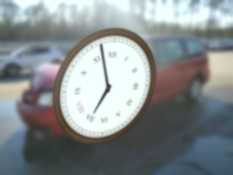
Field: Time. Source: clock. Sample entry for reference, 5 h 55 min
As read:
6 h 57 min
